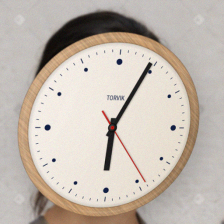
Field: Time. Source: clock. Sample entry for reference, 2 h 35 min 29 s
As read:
6 h 04 min 24 s
